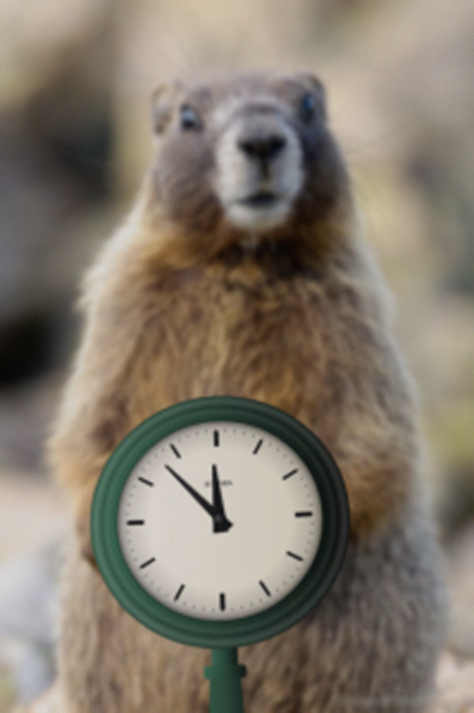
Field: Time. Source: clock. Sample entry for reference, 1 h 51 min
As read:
11 h 53 min
